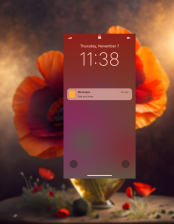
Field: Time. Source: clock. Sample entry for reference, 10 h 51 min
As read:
11 h 38 min
